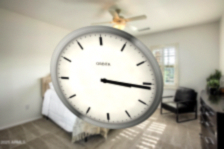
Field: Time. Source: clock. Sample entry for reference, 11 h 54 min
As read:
3 h 16 min
